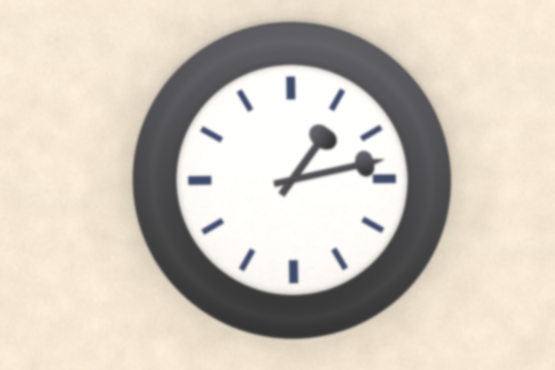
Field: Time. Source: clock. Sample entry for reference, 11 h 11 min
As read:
1 h 13 min
